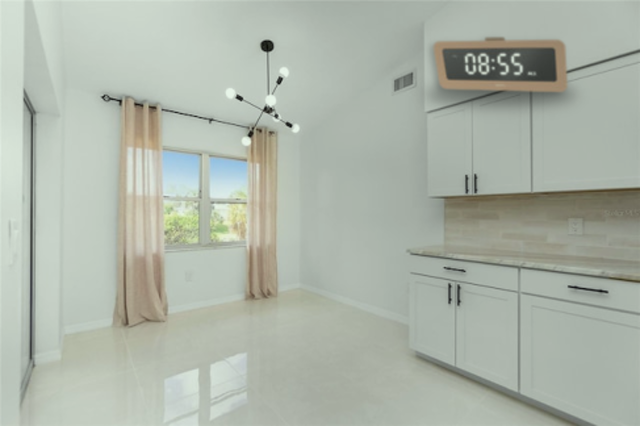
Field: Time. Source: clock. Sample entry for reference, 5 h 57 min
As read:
8 h 55 min
